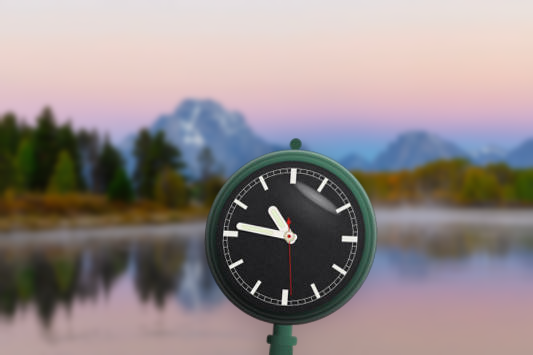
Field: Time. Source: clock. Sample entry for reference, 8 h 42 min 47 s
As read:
10 h 46 min 29 s
